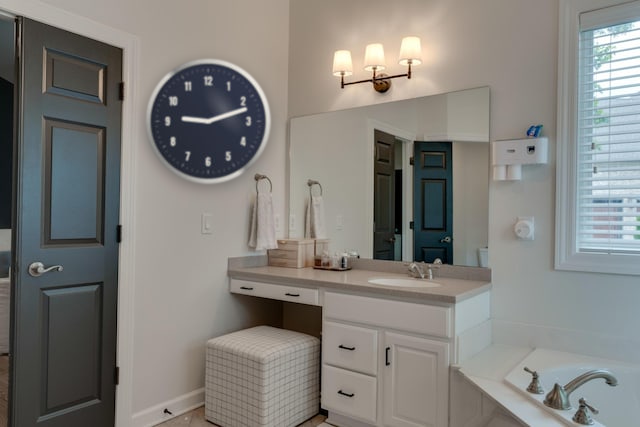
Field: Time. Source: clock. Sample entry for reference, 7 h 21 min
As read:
9 h 12 min
